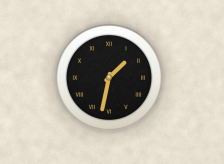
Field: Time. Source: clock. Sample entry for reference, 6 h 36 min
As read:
1 h 32 min
